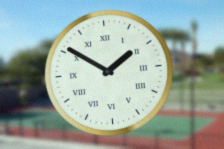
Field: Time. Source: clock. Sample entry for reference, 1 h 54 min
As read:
1 h 51 min
